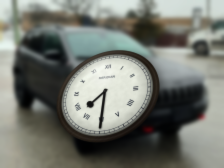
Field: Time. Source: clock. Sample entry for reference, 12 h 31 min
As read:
7 h 30 min
